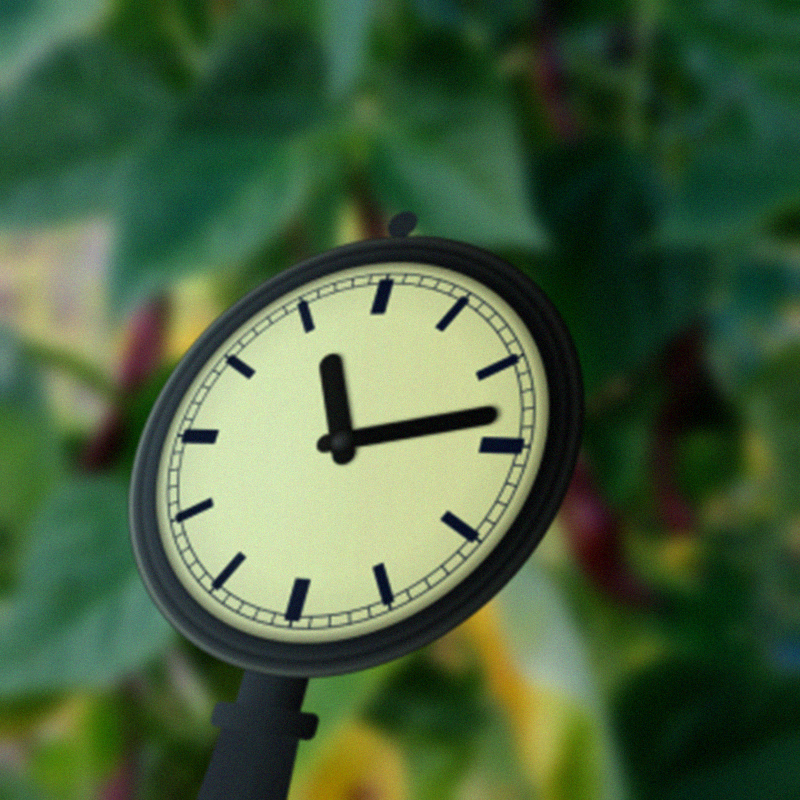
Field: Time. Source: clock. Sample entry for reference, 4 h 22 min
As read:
11 h 13 min
